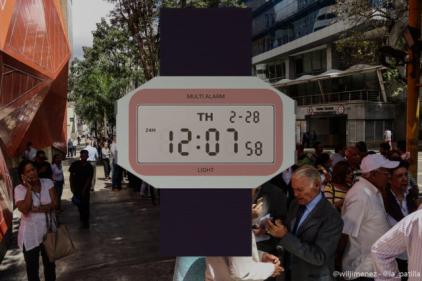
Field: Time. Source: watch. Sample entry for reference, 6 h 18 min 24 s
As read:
12 h 07 min 58 s
